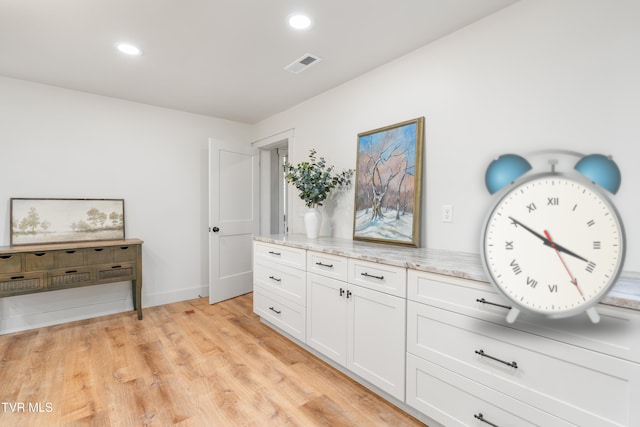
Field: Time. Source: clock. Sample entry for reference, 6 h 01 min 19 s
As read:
3 h 50 min 25 s
